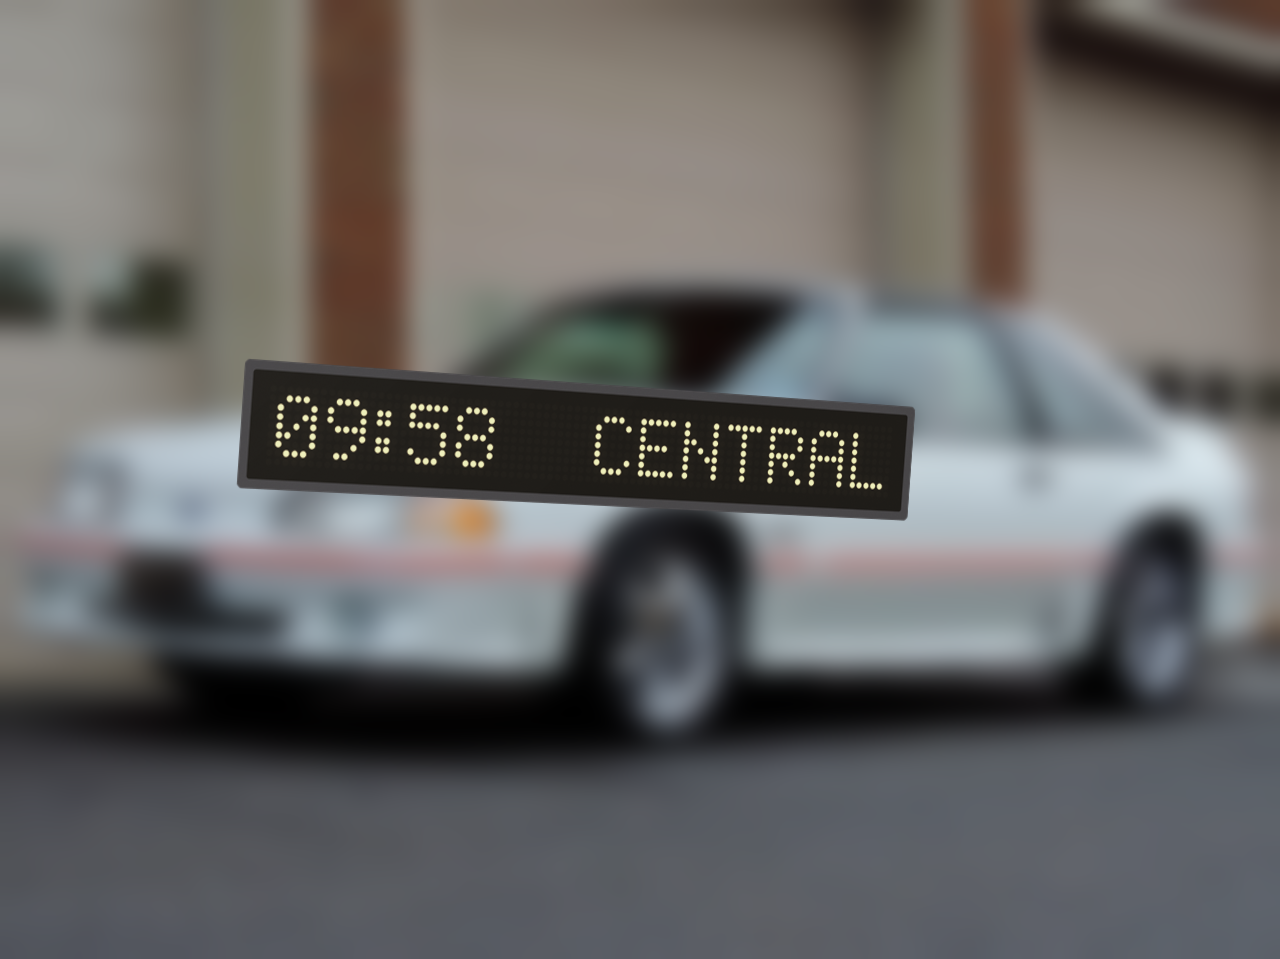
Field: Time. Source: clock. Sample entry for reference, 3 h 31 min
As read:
9 h 58 min
